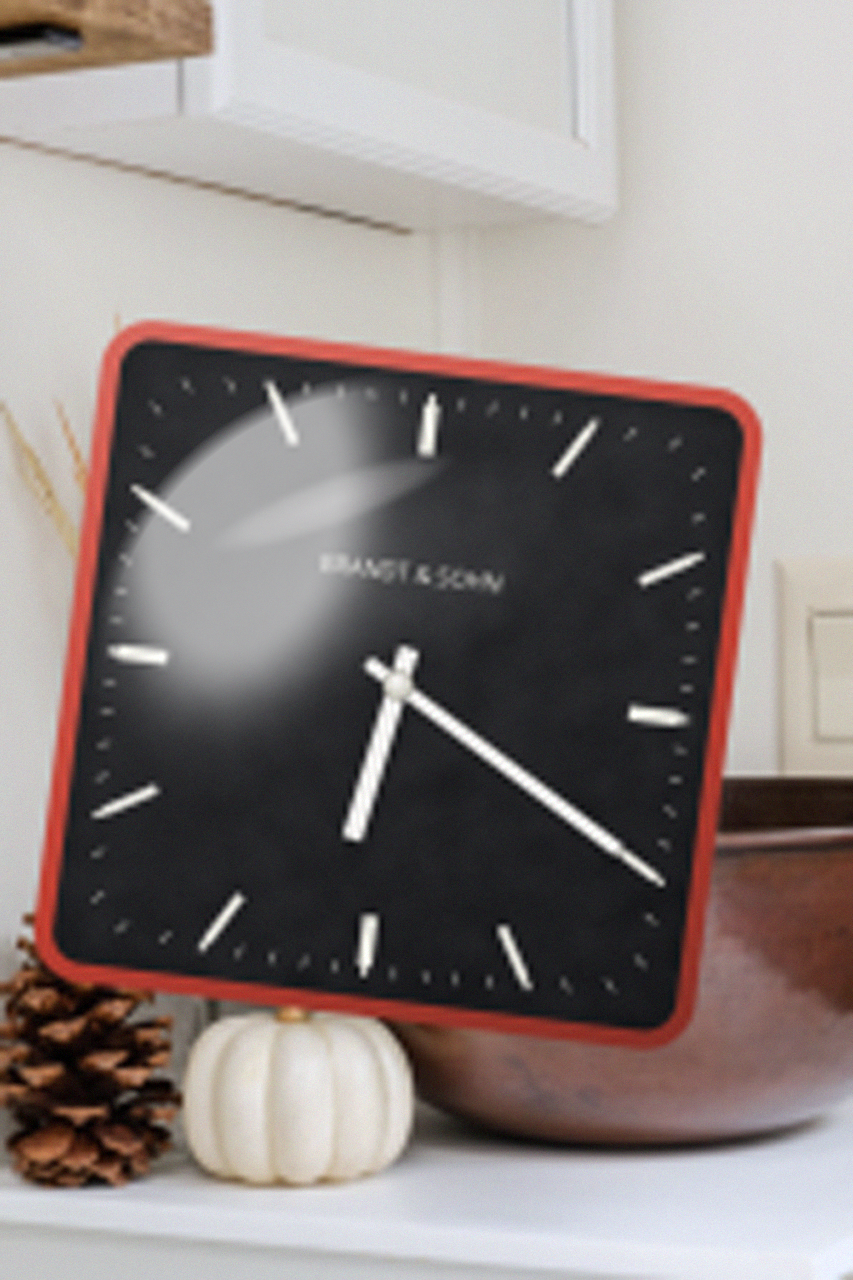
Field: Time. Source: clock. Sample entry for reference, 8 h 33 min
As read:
6 h 20 min
